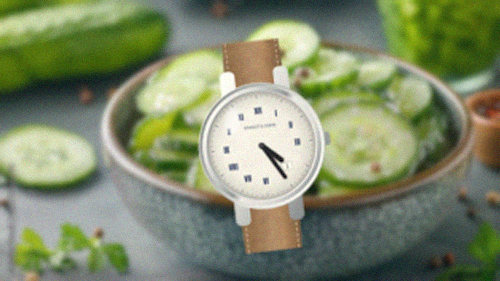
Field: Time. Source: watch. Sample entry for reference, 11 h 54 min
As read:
4 h 25 min
